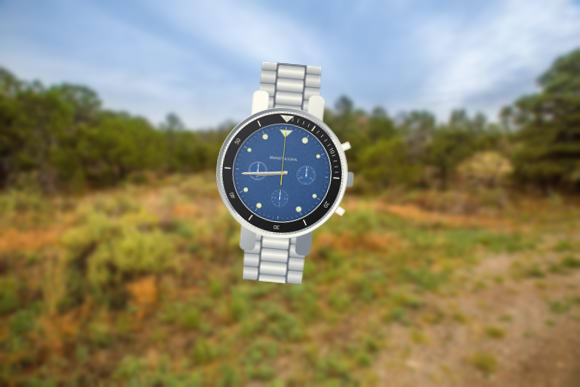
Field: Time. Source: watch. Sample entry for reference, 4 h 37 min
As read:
8 h 44 min
